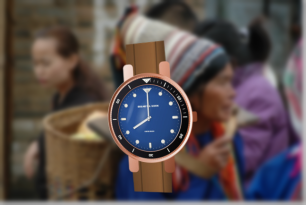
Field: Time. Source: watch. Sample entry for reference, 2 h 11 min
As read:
8 h 00 min
